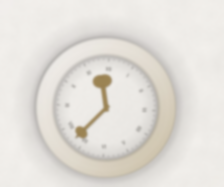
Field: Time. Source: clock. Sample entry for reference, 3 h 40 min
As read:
11 h 37 min
